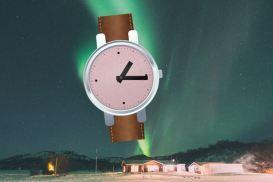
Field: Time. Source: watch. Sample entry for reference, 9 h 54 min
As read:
1 h 16 min
